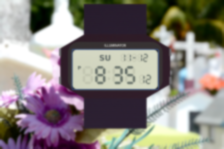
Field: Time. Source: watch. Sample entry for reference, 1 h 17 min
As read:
8 h 35 min
